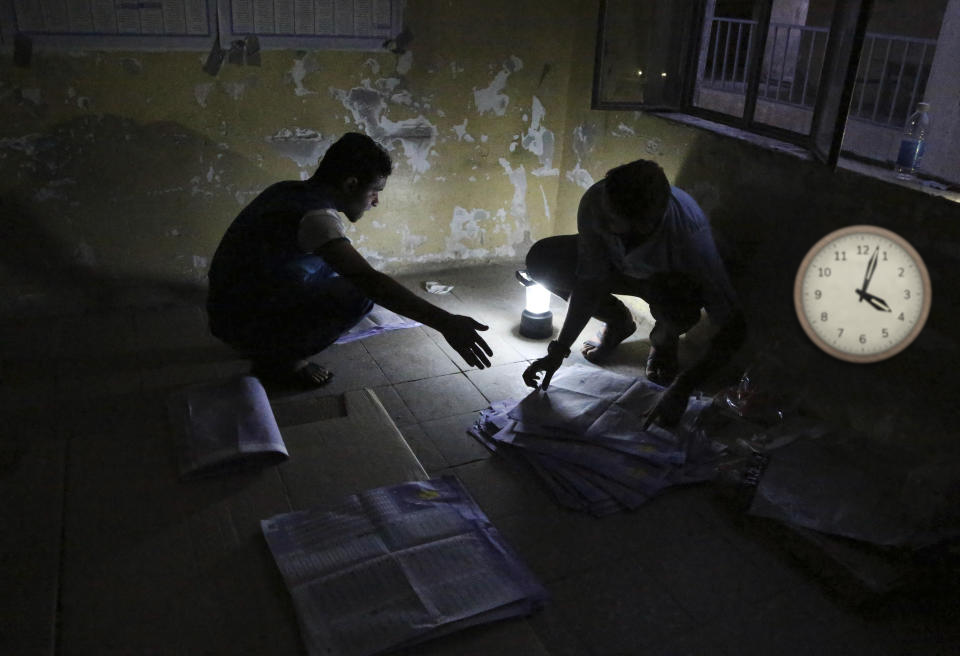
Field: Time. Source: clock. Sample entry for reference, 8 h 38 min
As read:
4 h 03 min
